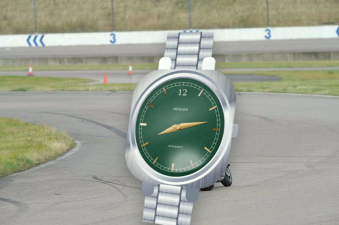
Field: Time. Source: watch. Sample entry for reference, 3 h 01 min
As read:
8 h 13 min
